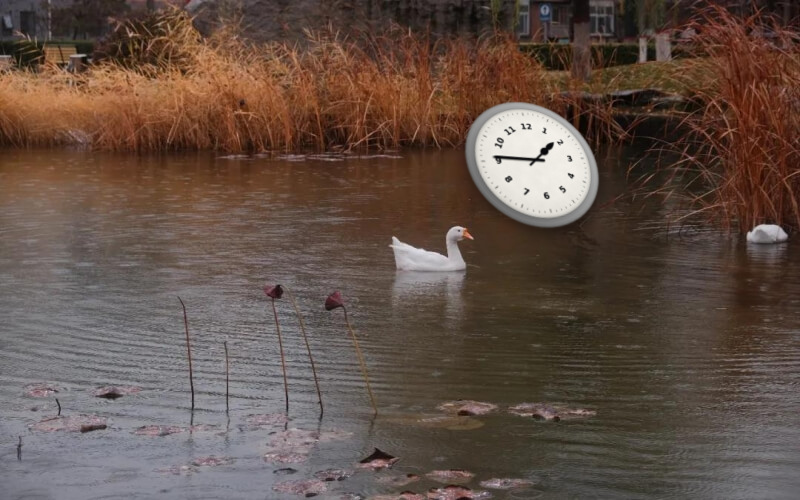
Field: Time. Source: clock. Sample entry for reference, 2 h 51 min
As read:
1 h 46 min
